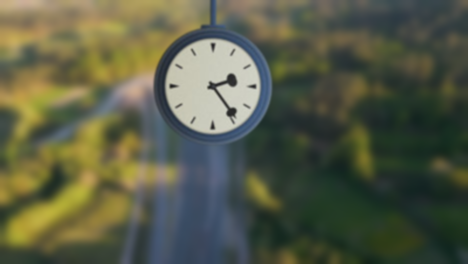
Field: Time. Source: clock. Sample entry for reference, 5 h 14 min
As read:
2 h 24 min
